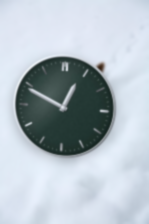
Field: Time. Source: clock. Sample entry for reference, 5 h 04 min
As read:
12 h 49 min
